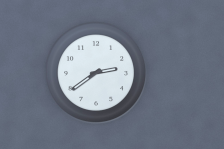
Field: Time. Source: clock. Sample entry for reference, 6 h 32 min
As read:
2 h 39 min
